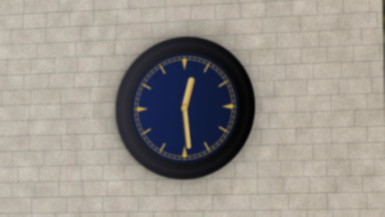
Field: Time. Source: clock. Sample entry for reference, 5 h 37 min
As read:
12 h 29 min
